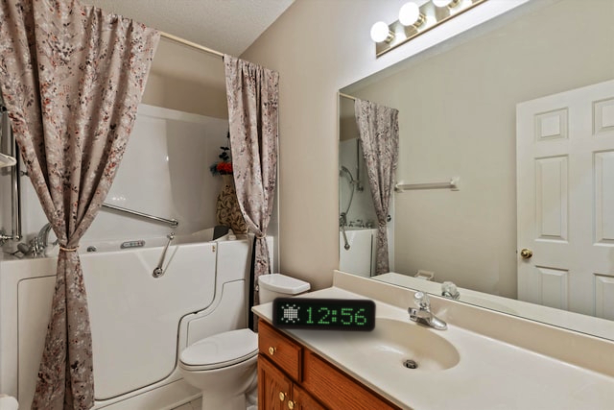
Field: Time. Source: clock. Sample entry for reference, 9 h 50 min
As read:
12 h 56 min
